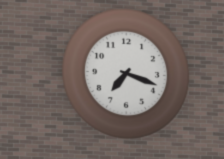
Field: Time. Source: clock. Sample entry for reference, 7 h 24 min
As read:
7 h 18 min
